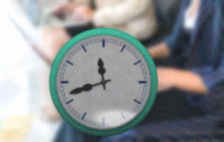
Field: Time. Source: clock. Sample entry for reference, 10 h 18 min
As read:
11 h 42 min
